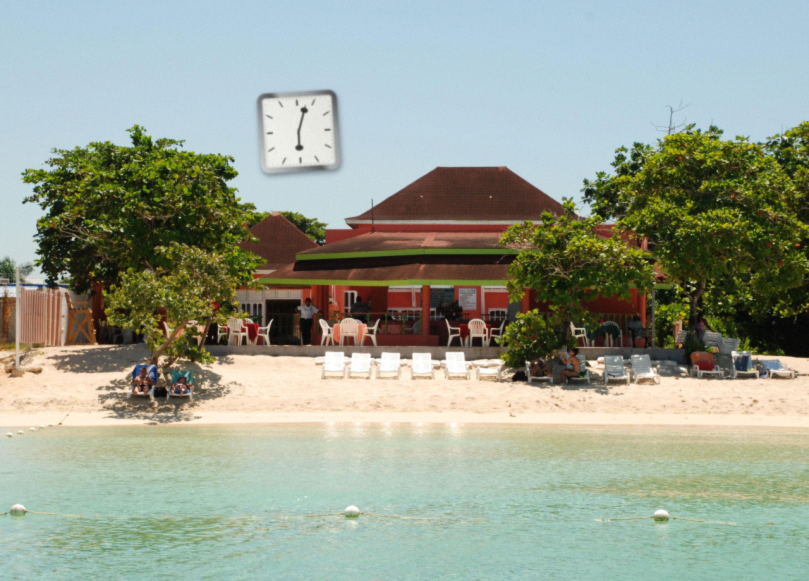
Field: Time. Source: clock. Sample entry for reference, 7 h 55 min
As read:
6 h 03 min
